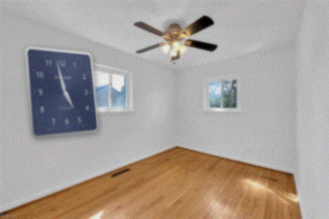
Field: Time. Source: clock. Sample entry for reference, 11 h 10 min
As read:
4 h 58 min
